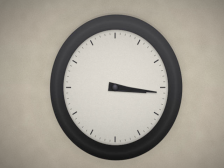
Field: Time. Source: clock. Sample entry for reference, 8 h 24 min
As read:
3 h 16 min
